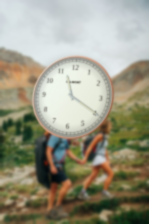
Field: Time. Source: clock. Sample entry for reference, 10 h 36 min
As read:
11 h 20 min
